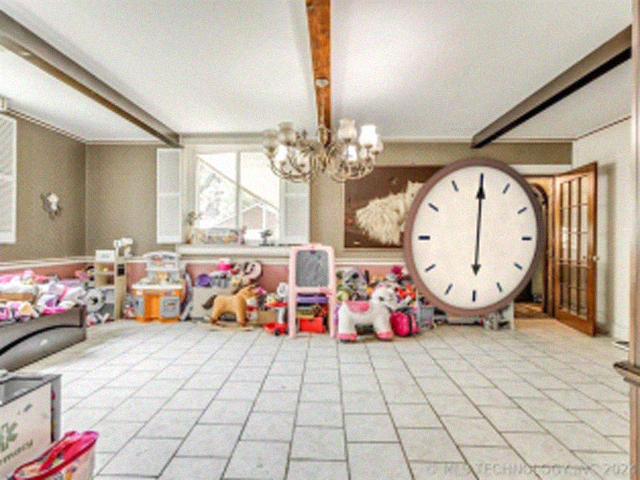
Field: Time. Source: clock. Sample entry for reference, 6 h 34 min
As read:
6 h 00 min
